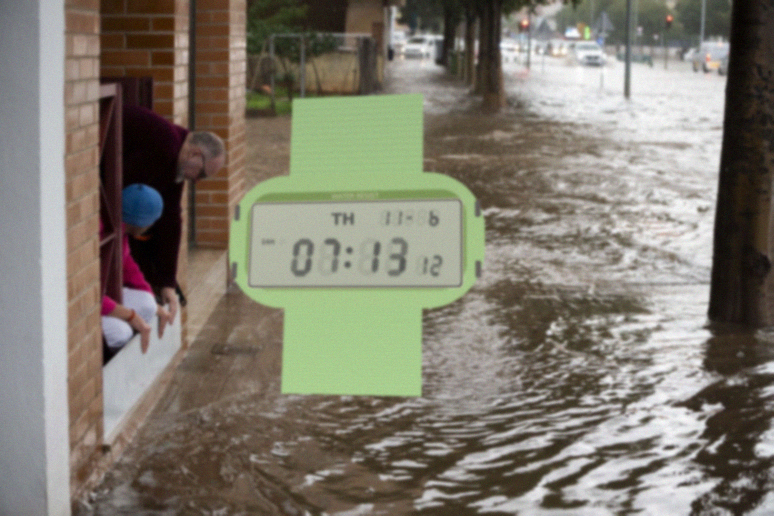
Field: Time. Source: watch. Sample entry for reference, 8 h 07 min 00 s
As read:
7 h 13 min 12 s
